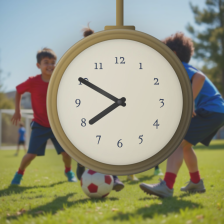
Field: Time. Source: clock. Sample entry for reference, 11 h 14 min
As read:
7 h 50 min
